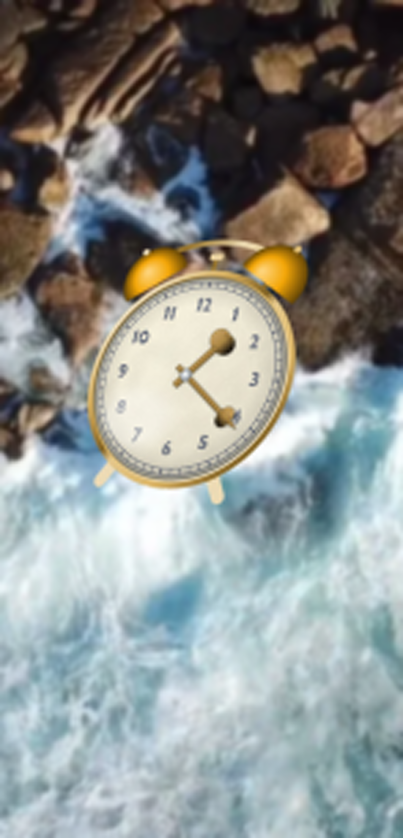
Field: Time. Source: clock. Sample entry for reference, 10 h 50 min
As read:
1 h 21 min
